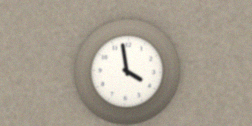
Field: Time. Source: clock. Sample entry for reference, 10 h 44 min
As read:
3 h 58 min
